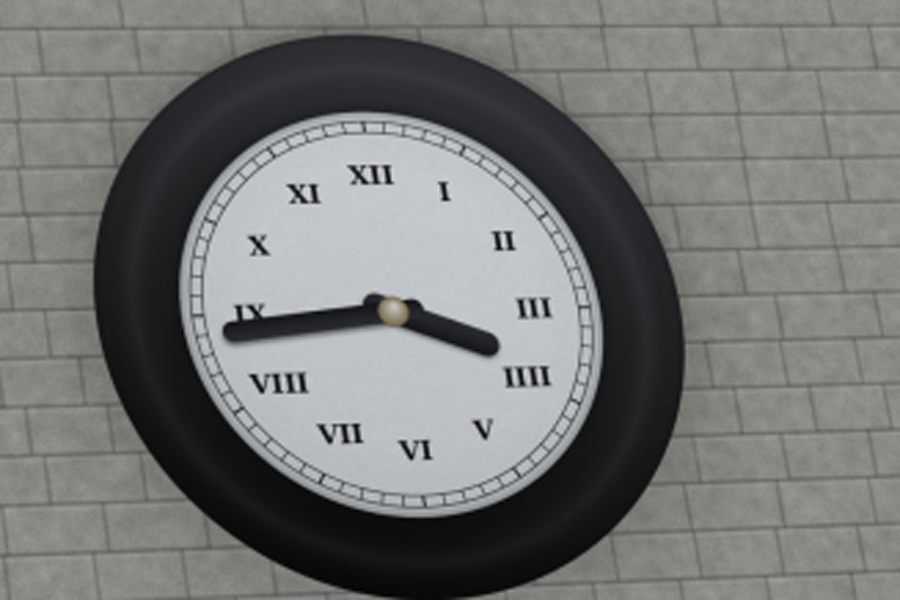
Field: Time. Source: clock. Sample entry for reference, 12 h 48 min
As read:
3 h 44 min
